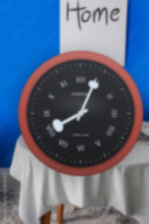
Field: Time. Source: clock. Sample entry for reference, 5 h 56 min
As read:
8 h 04 min
